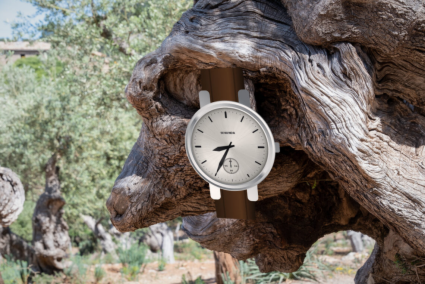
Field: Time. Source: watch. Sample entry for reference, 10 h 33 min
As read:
8 h 35 min
